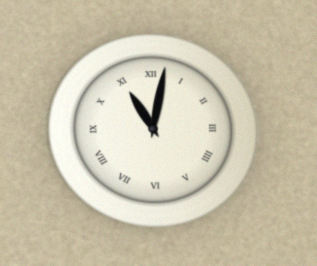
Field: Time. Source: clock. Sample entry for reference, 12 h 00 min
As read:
11 h 02 min
